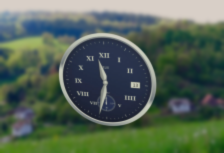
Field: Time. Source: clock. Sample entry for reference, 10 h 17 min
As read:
11 h 32 min
